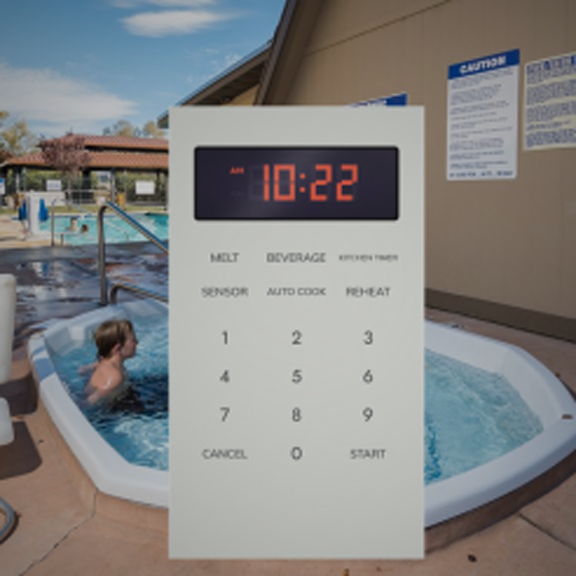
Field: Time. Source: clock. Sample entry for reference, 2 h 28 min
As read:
10 h 22 min
